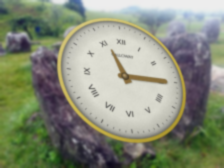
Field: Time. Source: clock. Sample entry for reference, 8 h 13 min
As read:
11 h 15 min
